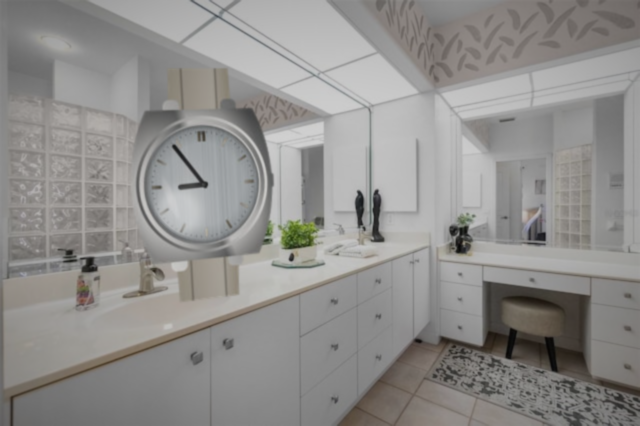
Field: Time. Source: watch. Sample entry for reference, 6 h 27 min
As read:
8 h 54 min
